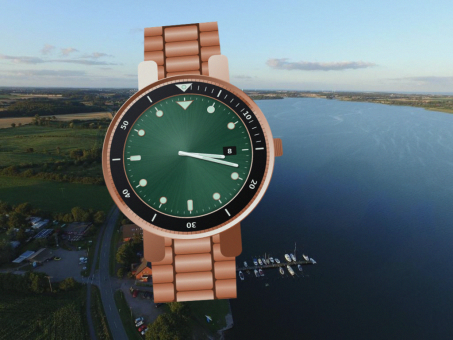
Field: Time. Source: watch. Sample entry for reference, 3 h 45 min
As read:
3 h 18 min
